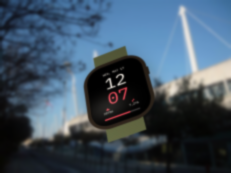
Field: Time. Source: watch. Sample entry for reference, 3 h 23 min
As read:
12 h 07 min
